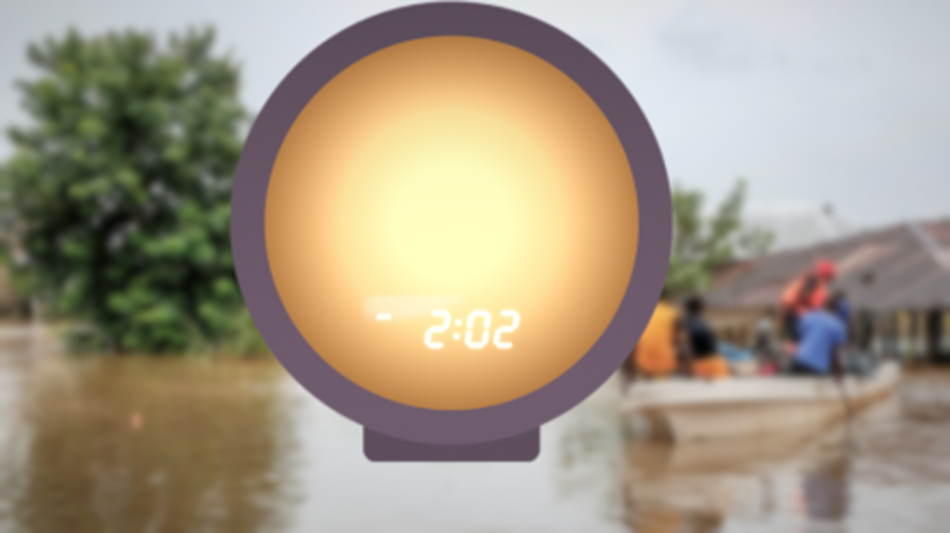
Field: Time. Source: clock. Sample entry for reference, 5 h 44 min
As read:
2 h 02 min
